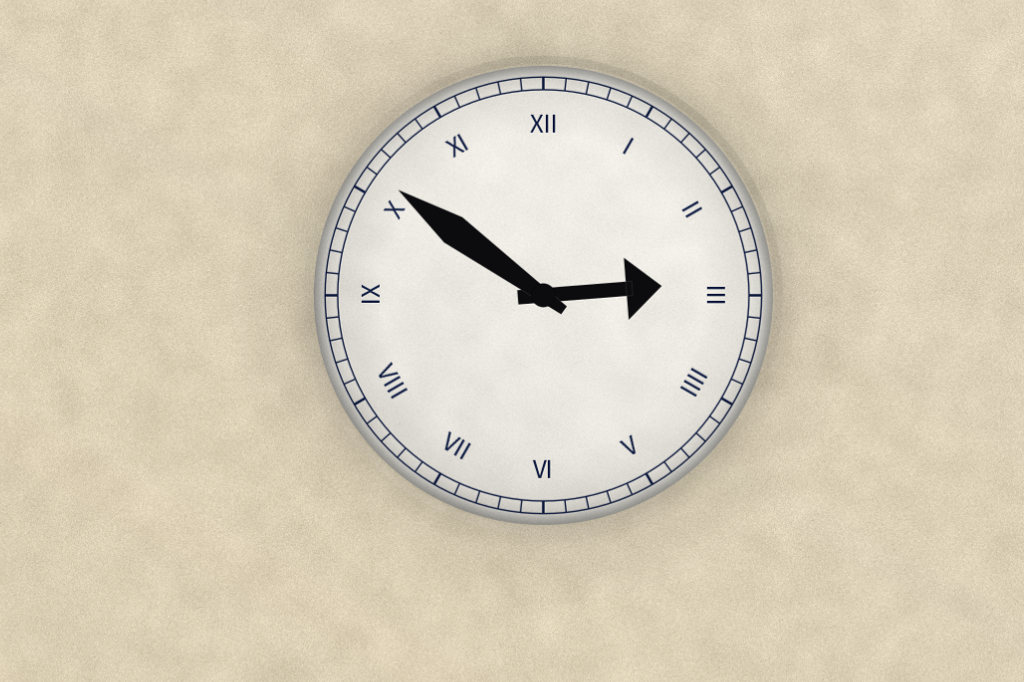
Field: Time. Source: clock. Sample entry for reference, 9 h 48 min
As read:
2 h 51 min
